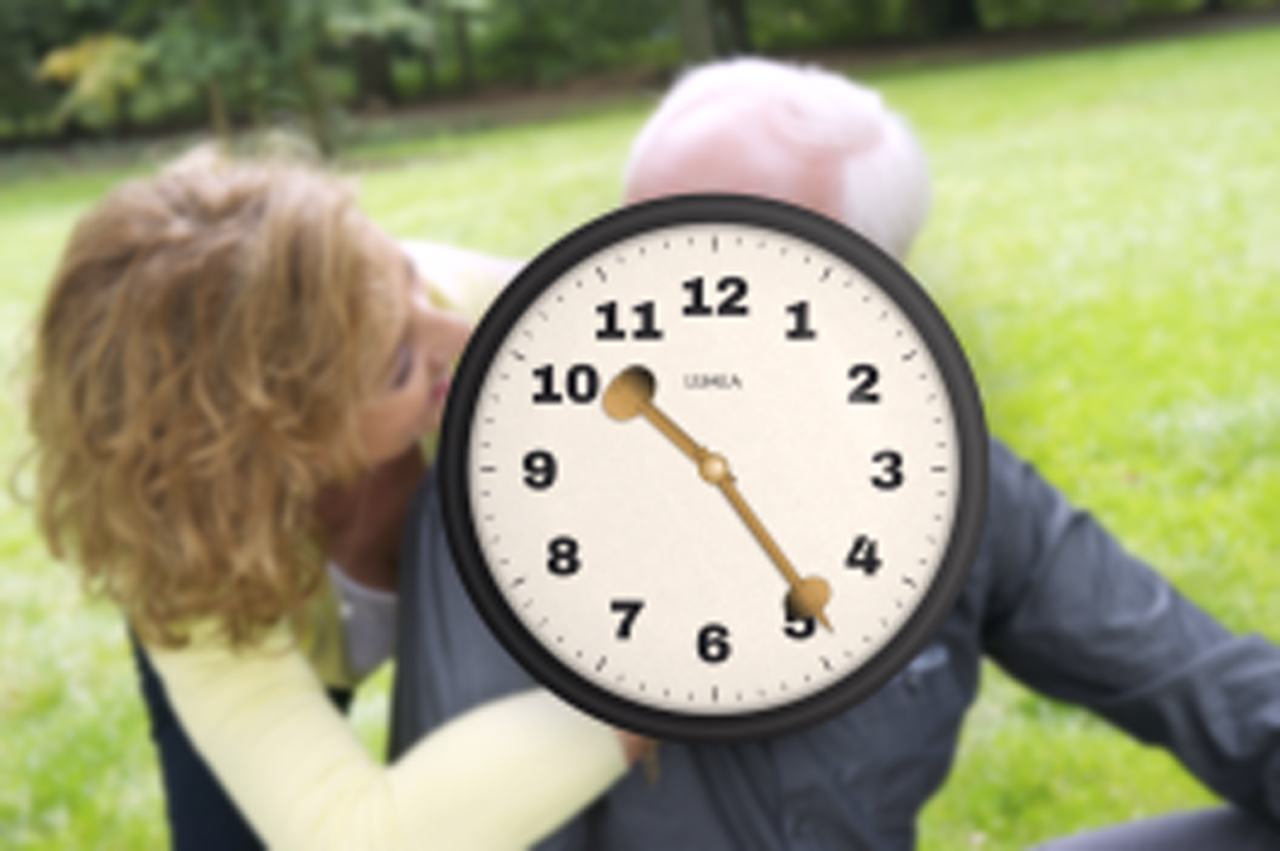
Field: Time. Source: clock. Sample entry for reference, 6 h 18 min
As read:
10 h 24 min
